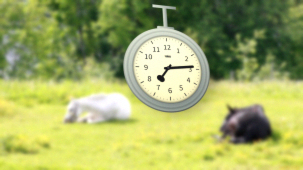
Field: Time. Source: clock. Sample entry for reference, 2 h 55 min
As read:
7 h 14 min
